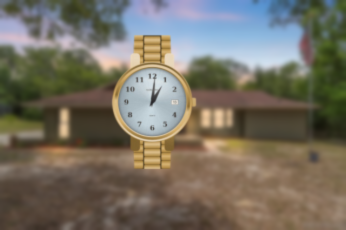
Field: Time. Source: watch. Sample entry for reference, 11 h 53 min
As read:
1 h 01 min
